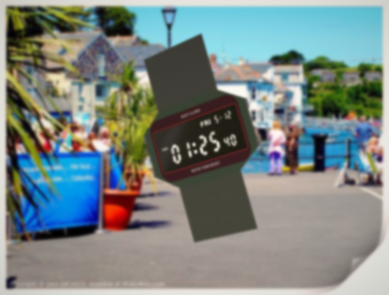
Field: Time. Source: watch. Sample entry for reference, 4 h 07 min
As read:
1 h 25 min
